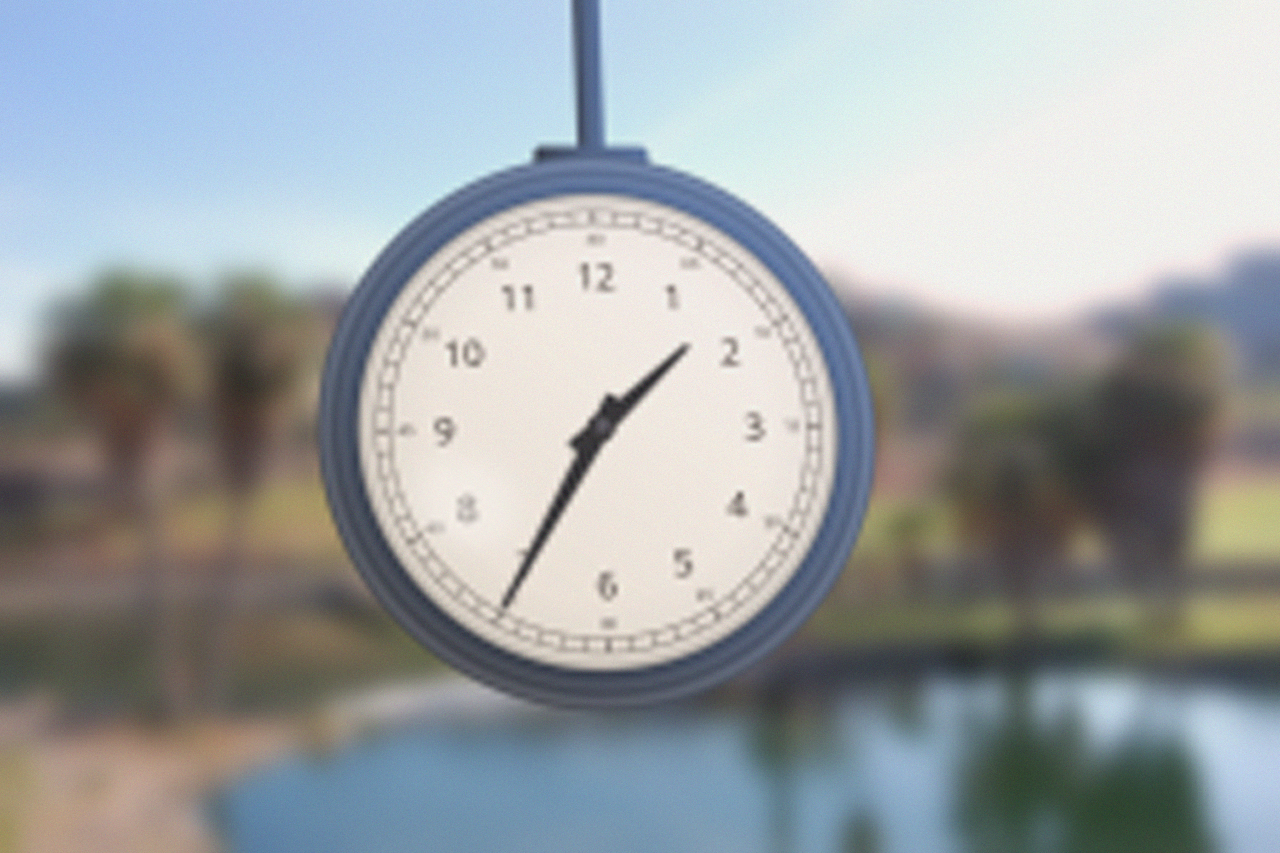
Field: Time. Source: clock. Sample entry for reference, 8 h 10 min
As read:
1 h 35 min
